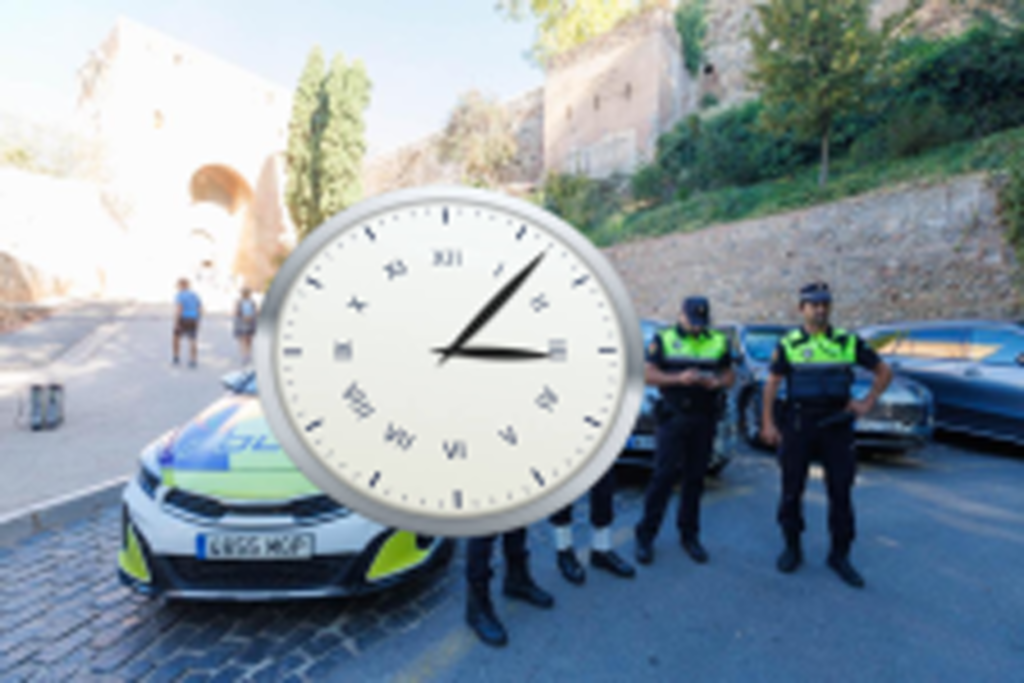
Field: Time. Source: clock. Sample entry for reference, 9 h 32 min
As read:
3 h 07 min
